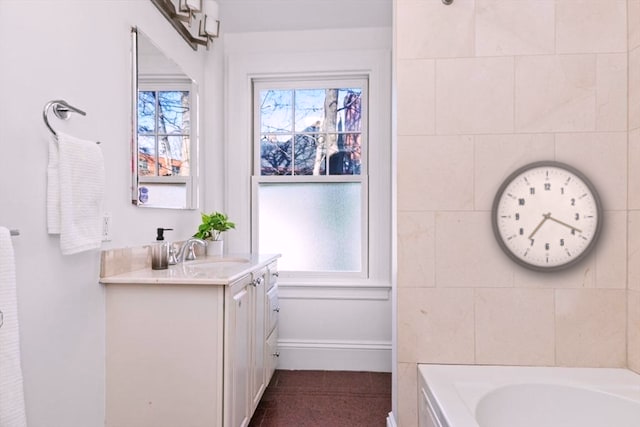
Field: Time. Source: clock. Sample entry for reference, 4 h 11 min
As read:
7 h 19 min
